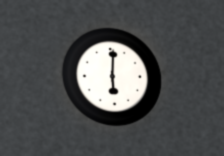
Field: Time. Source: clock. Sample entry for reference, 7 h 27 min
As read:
6 h 01 min
